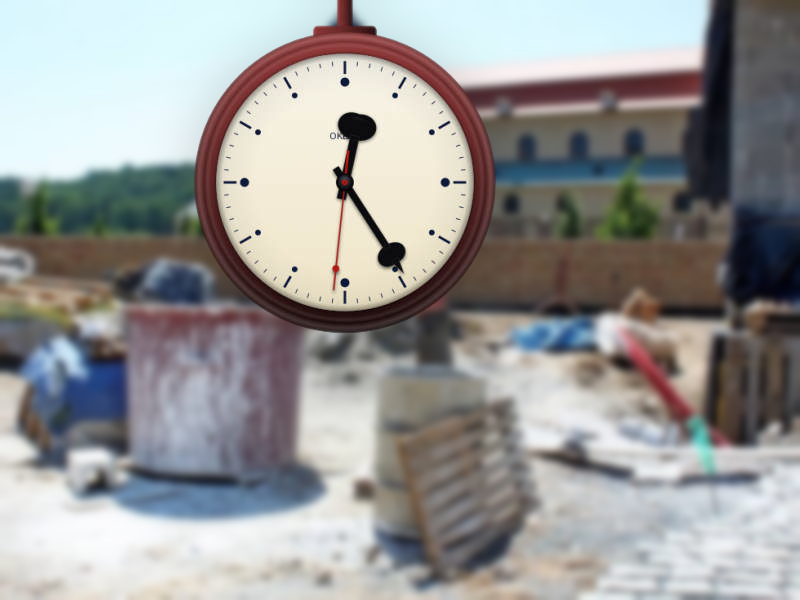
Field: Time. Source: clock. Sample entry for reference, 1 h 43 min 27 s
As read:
12 h 24 min 31 s
